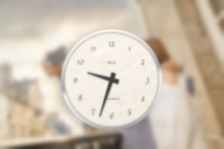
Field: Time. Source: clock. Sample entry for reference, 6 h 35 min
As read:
9 h 33 min
